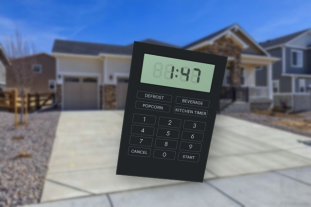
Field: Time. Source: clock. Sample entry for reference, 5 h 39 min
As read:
1 h 47 min
